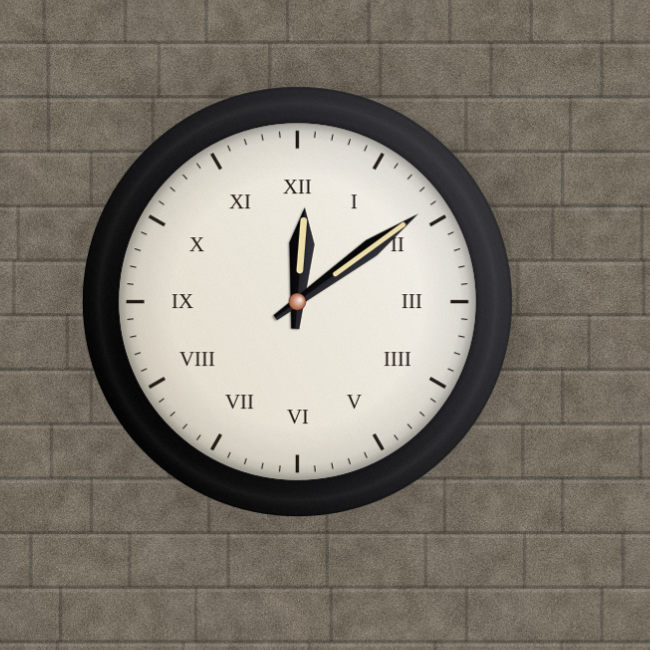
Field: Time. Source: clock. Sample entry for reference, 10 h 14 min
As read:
12 h 09 min
